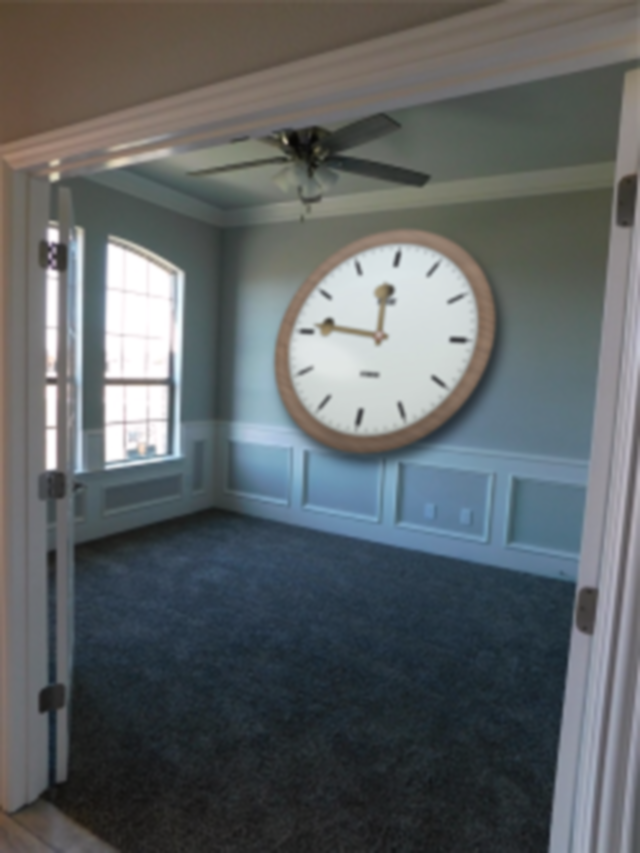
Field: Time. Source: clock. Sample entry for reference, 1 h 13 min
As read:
11 h 46 min
